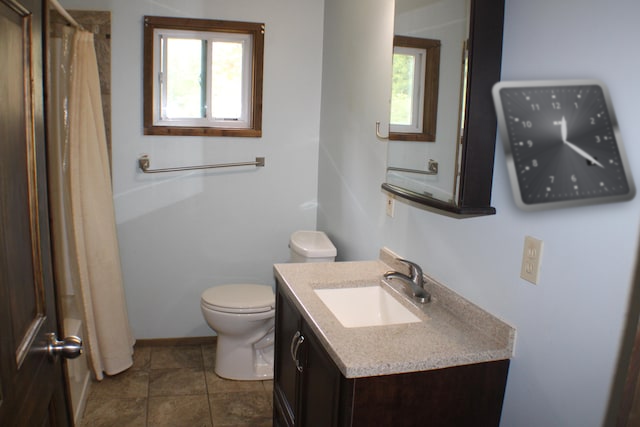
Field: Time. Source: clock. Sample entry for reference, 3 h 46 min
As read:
12 h 22 min
